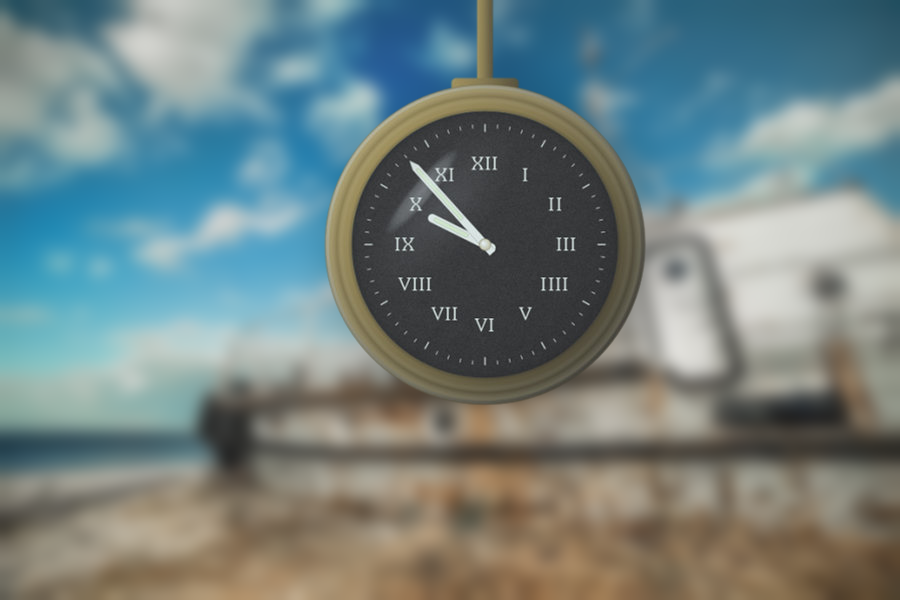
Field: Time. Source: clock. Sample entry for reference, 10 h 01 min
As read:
9 h 53 min
